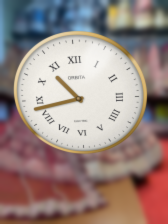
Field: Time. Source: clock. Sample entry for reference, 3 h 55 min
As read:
10 h 43 min
